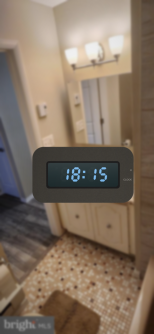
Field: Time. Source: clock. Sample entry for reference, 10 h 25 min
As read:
18 h 15 min
